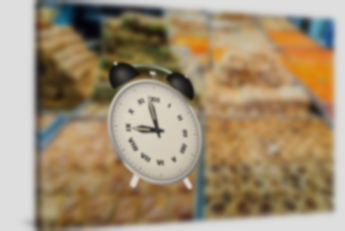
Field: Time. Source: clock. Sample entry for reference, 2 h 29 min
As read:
8 h 58 min
